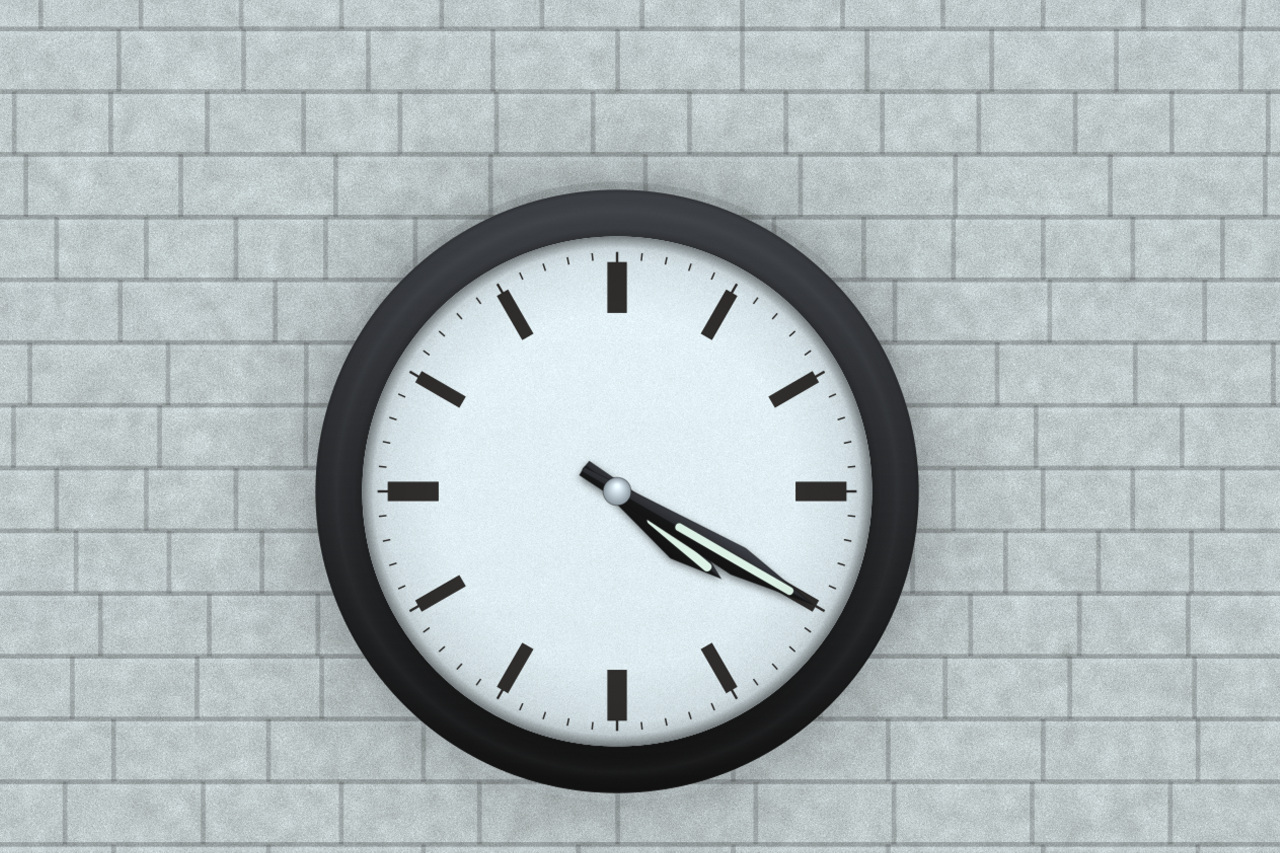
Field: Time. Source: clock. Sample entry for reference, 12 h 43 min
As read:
4 h 20 min
